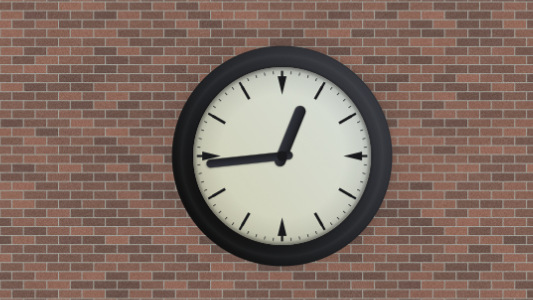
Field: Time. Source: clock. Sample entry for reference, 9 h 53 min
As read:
12 h 44 min
